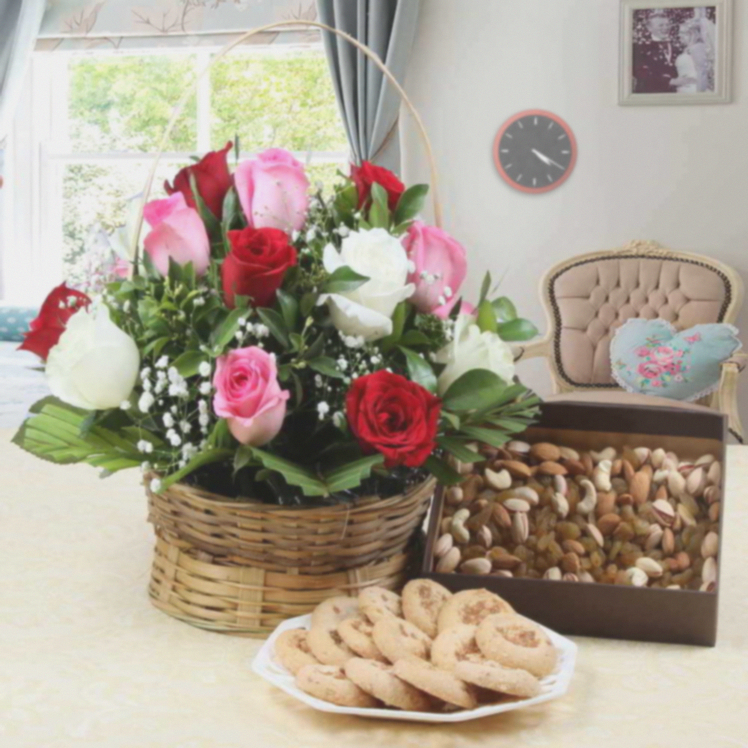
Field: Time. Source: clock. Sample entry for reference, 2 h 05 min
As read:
4 h 20 min
